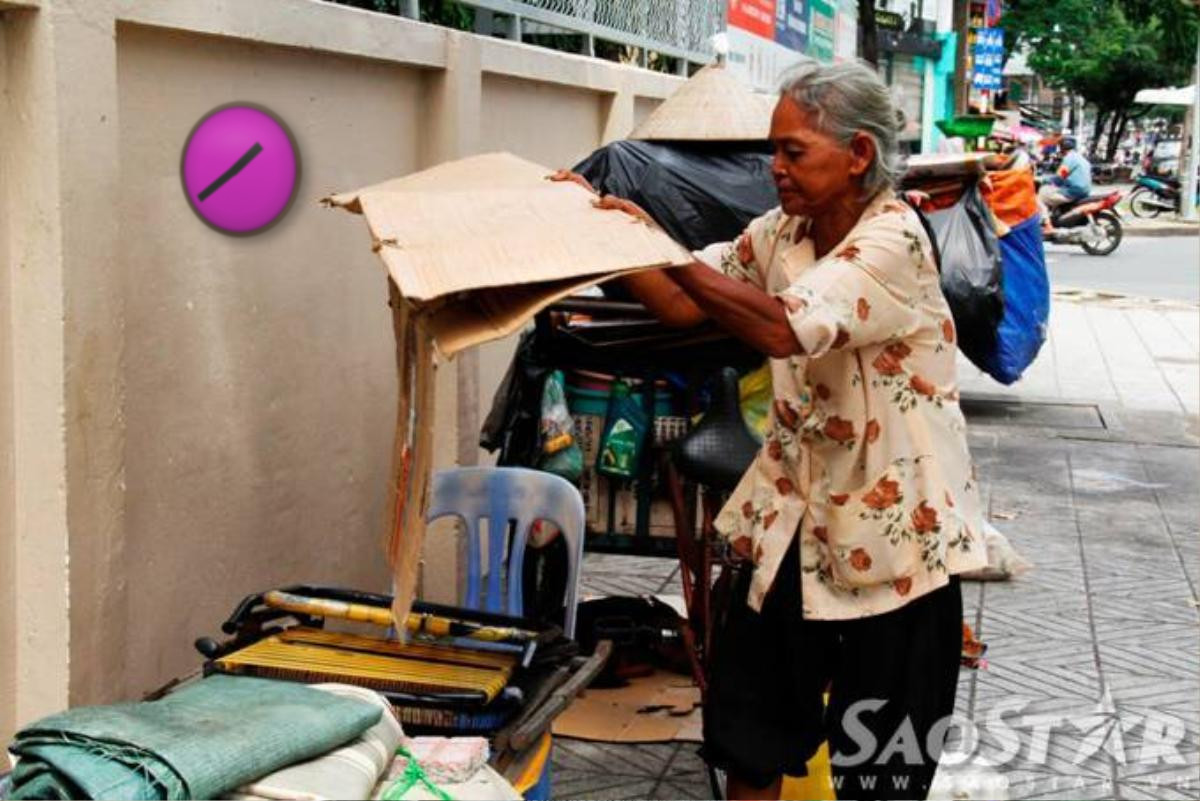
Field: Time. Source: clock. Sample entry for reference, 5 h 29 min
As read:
1 h 39 min
